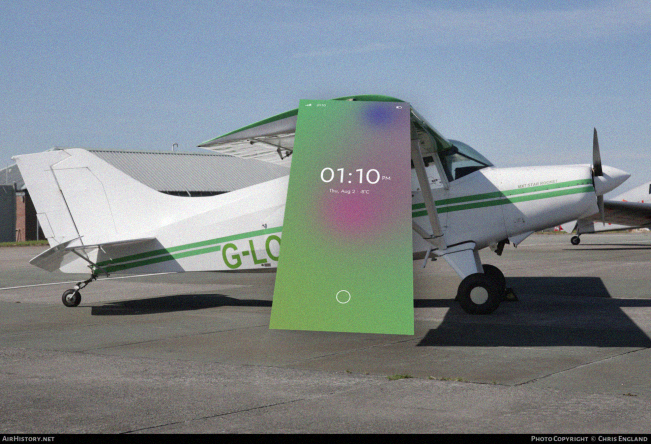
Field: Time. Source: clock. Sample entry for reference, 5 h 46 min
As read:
1 h 10 min
